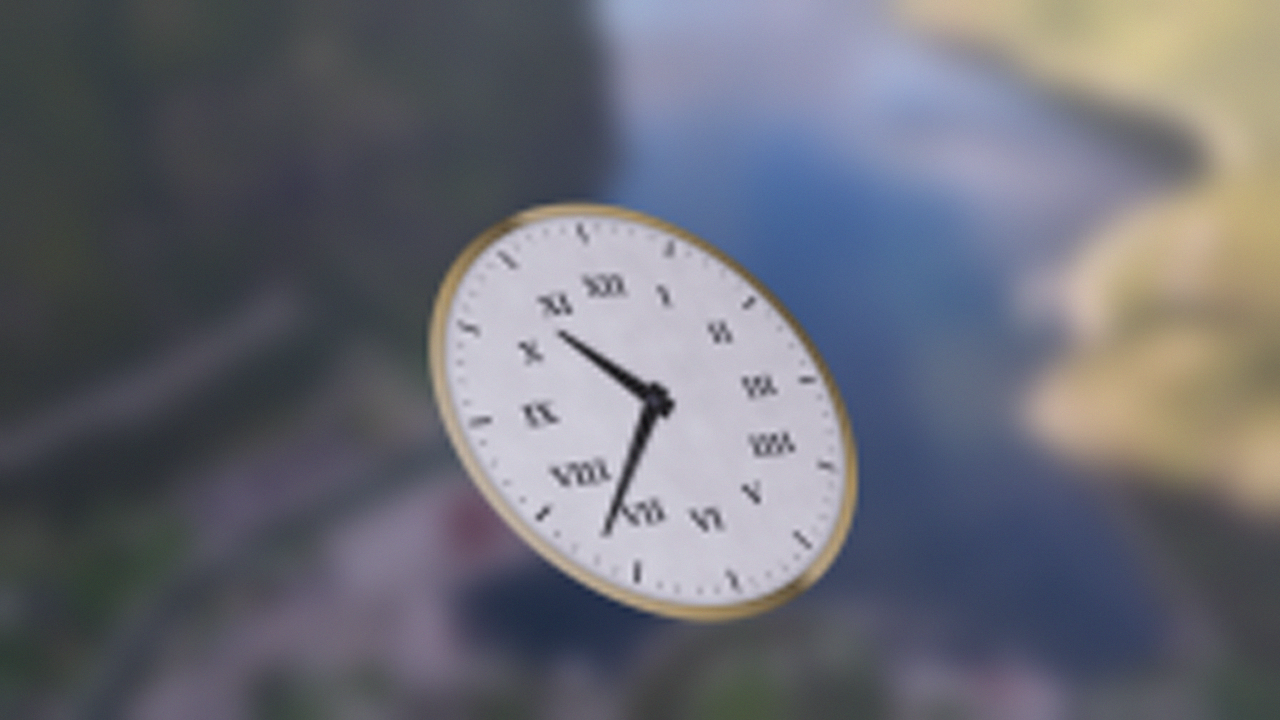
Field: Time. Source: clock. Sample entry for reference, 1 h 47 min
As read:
10 h 37 min
